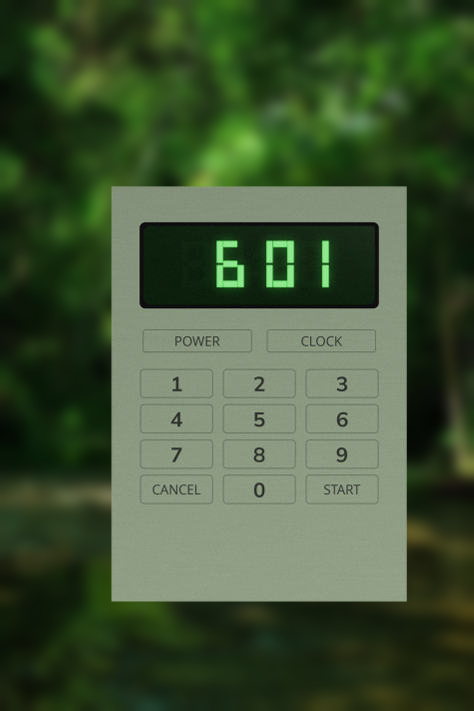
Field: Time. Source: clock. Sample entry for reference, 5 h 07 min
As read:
6 h 01 min
